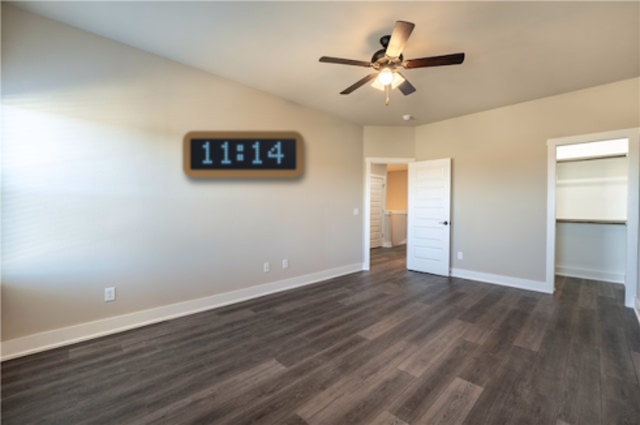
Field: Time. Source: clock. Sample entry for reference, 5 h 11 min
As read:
11 h 14 min
